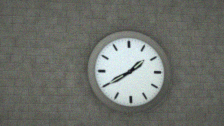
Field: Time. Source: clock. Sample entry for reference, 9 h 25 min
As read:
1 h 40 min
